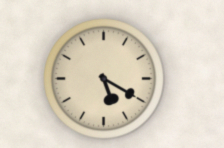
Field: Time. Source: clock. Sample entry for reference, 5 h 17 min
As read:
5 h 20 min
